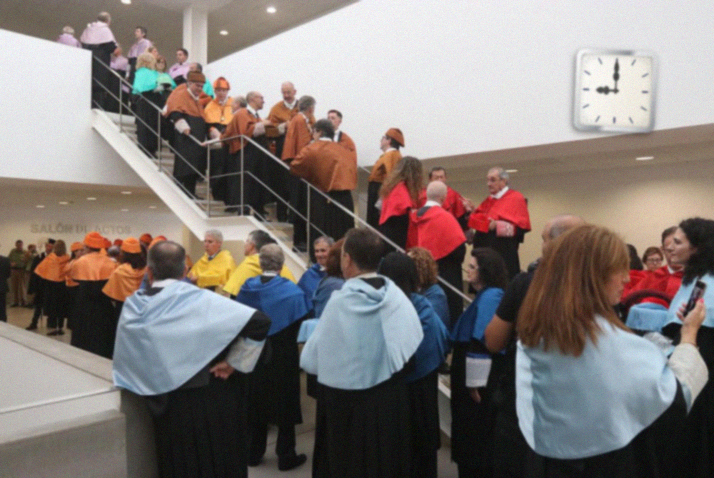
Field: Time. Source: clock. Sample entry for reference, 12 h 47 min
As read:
9 h 00 min
